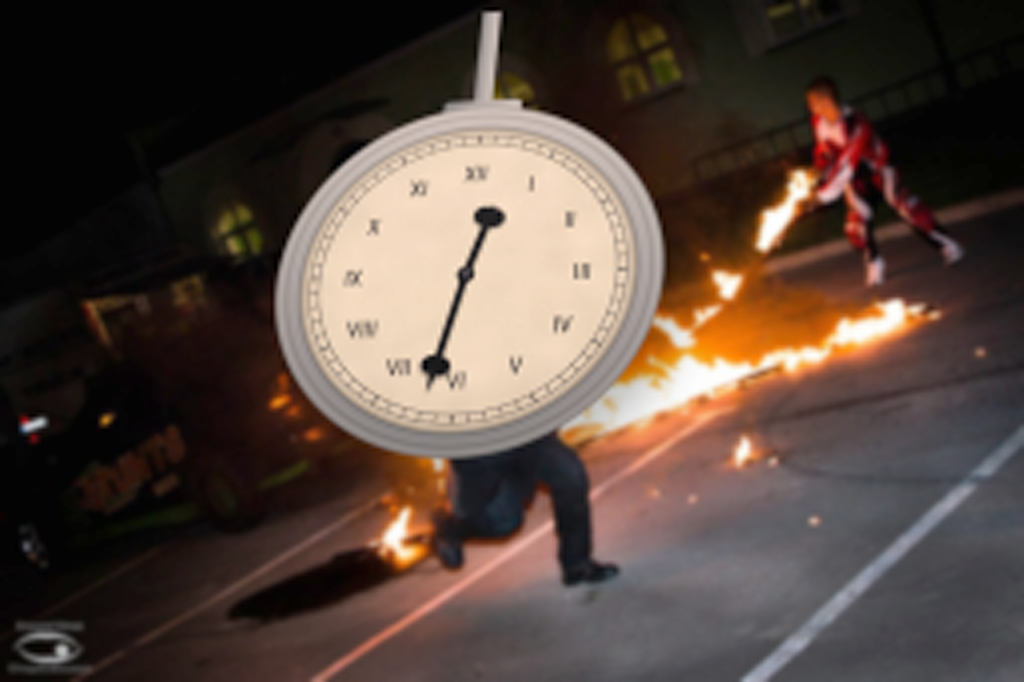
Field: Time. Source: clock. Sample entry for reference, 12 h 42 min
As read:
12 h 32 min
